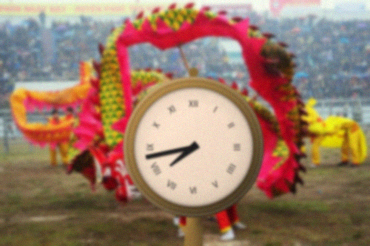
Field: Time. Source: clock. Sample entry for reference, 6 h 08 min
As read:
7 h 43 min
